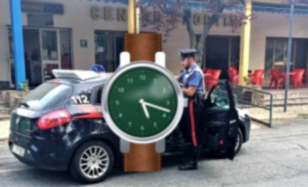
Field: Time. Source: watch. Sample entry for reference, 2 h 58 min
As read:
5 h 18 min
